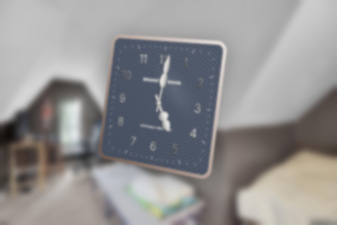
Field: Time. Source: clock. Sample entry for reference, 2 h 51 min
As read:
5 h 01 min
